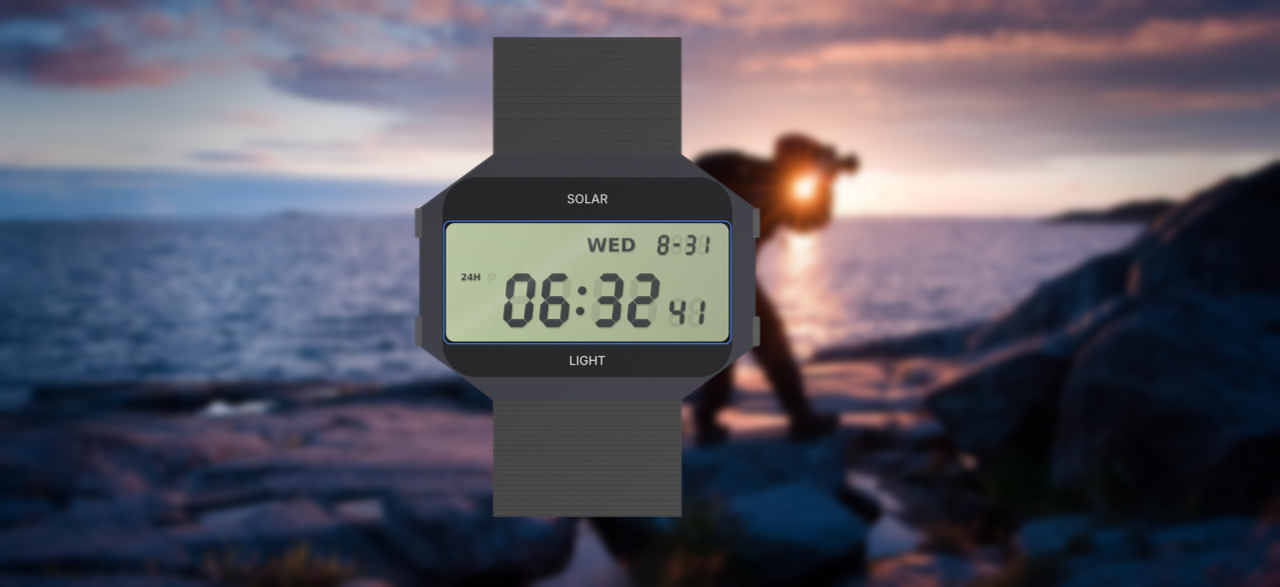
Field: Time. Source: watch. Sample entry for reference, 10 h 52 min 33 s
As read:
6 h 32 min 41 s
